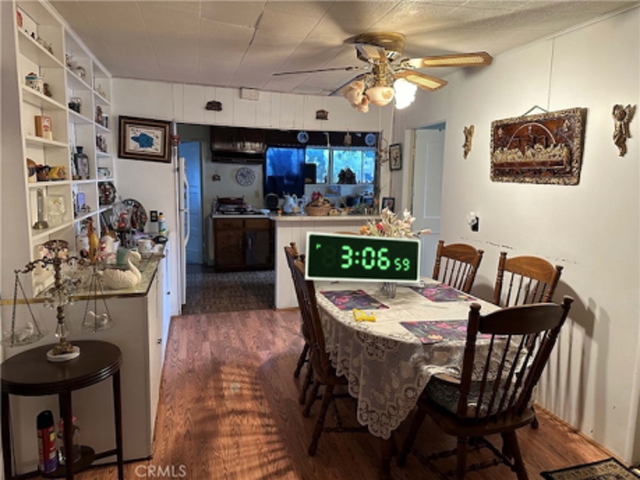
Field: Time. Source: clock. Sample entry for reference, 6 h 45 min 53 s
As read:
3 h 06 min 59 s
